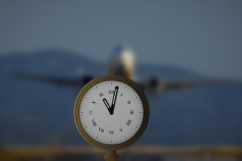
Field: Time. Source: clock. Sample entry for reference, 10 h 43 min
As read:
11 h 02 min
